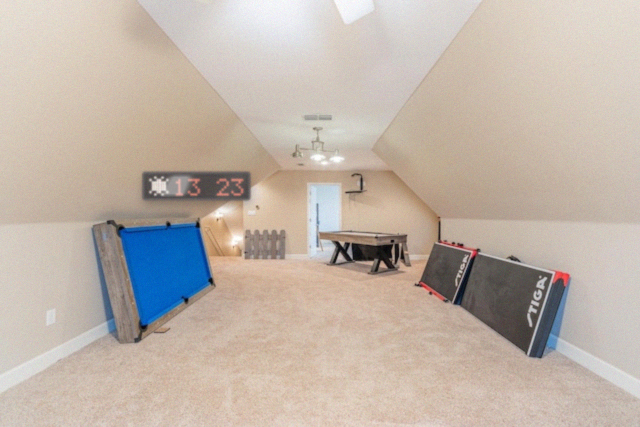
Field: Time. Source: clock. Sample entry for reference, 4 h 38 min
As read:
13 h 23 min
